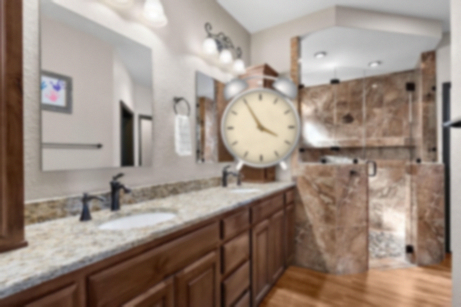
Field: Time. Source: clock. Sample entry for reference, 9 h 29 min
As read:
3 h 55 min
